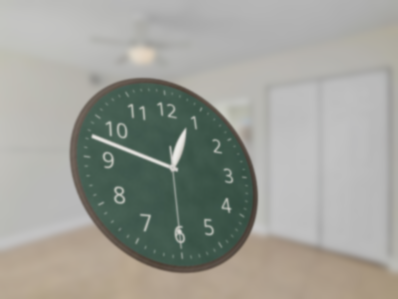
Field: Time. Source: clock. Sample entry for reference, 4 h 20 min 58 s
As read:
12 h 47 min 30 s
